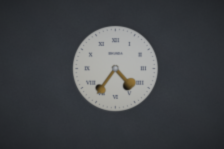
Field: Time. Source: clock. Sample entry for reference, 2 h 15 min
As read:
4 h 36 min
